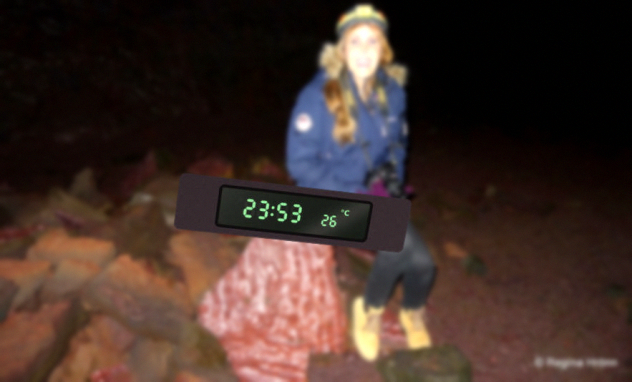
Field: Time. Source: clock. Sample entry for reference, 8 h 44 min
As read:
23 h 53 min
